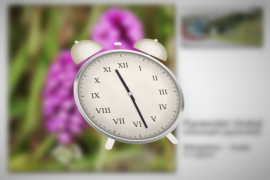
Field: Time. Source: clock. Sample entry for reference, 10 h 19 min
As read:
11 h 28 min
